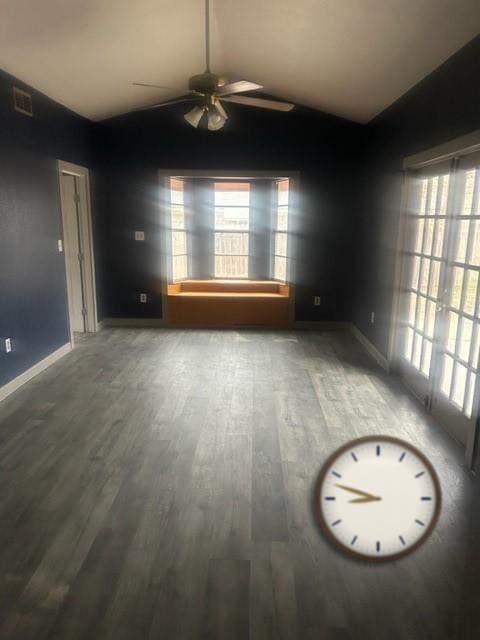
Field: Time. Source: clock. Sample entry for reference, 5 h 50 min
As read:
8 h 48 min
